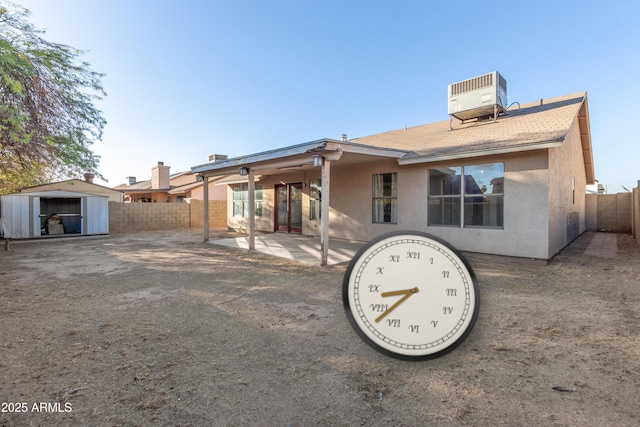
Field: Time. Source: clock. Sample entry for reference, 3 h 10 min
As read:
8 h 38 min
